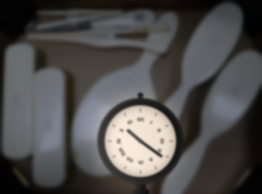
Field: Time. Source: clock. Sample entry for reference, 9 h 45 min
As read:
10 h 21 min
